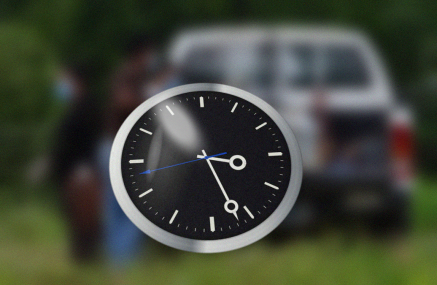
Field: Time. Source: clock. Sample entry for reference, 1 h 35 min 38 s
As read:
3 h 26 min 43 s
